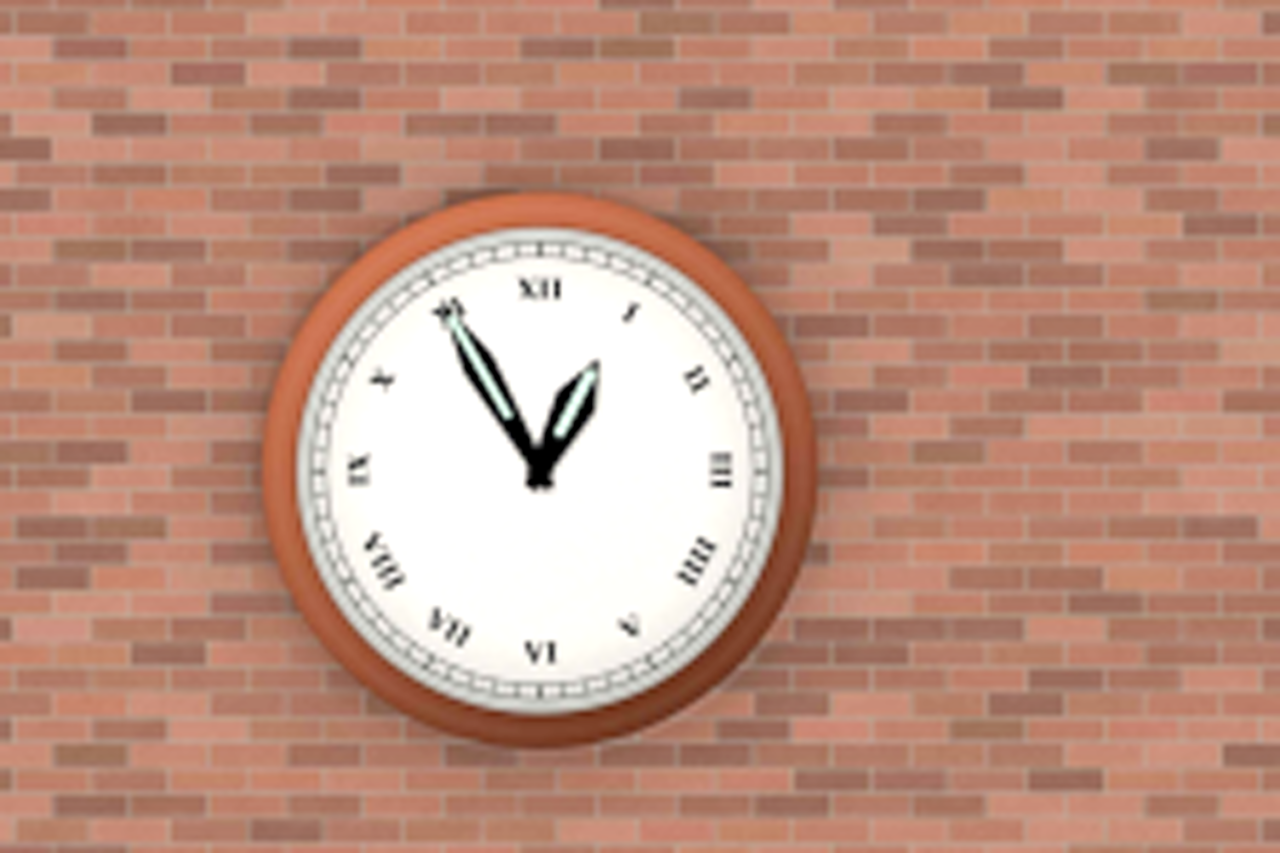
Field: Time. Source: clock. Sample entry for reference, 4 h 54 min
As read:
12 h 55 min
